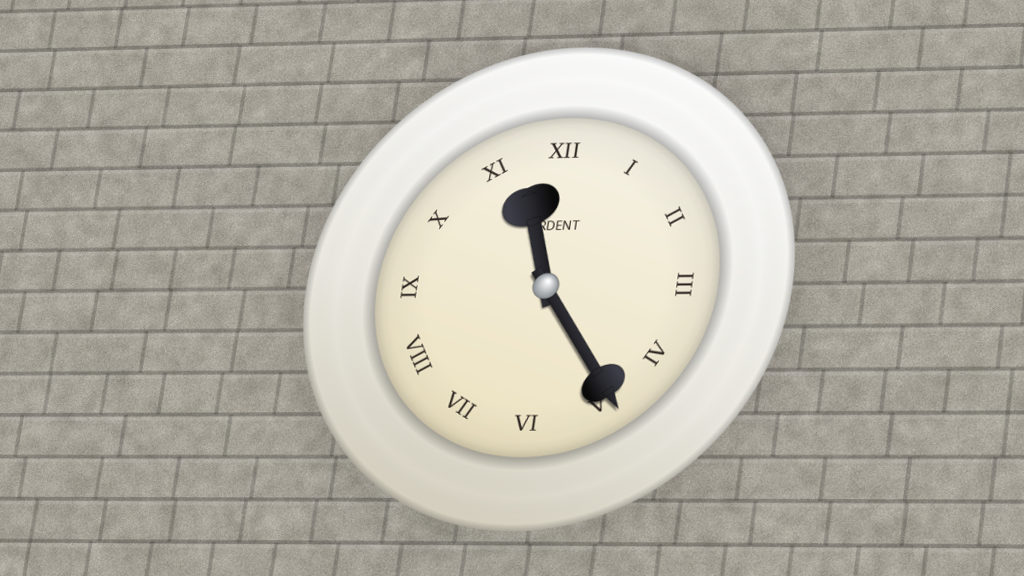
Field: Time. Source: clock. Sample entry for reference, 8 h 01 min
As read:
11 h 24 min
